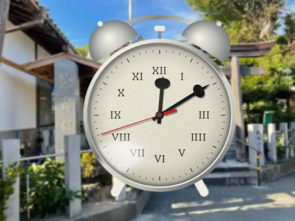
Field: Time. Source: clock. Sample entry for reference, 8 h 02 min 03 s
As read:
12 h 09 min 42 s
